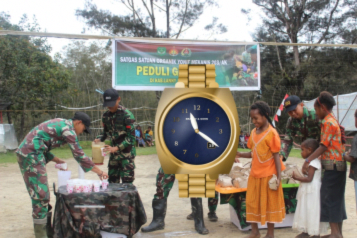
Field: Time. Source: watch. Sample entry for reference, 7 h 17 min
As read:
11 h 21 min
